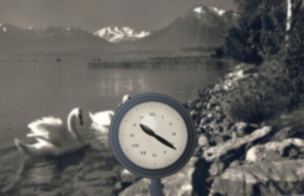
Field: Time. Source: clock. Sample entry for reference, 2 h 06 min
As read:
10 h 21 min
